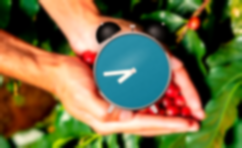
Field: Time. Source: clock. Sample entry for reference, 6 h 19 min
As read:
7 h 44 min
